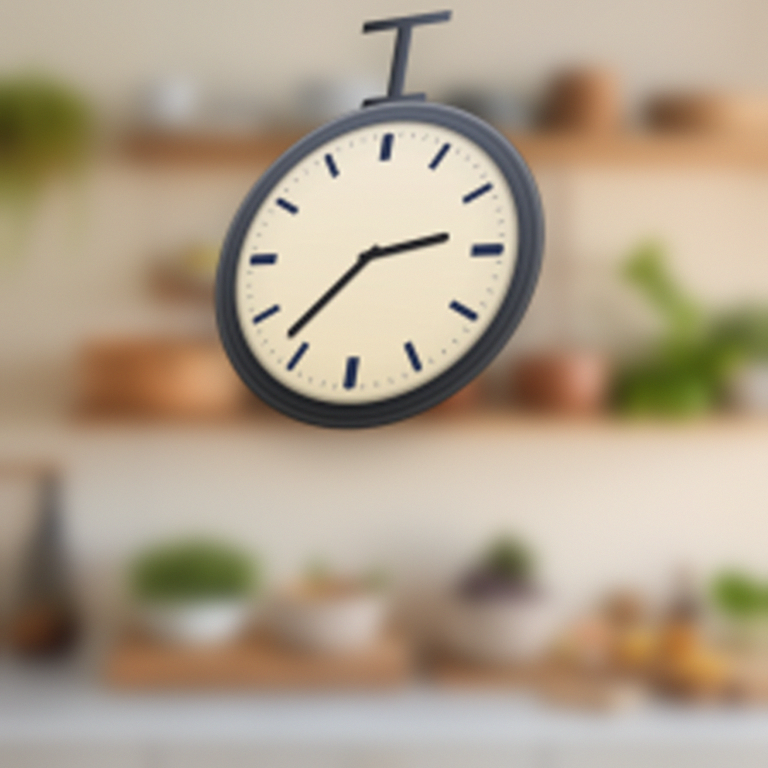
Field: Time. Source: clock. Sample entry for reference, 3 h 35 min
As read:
2 h 37 min
